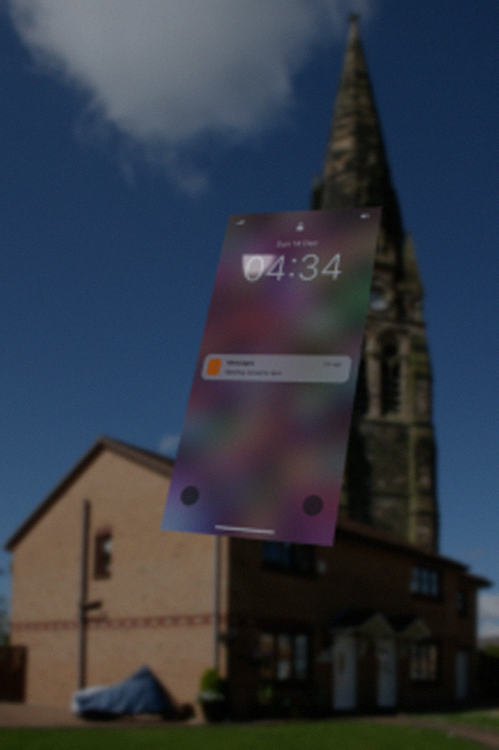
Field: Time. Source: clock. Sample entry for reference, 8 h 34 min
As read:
4 h 34 min
